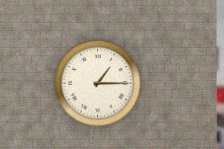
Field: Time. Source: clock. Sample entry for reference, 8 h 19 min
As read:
1 h 15 min
